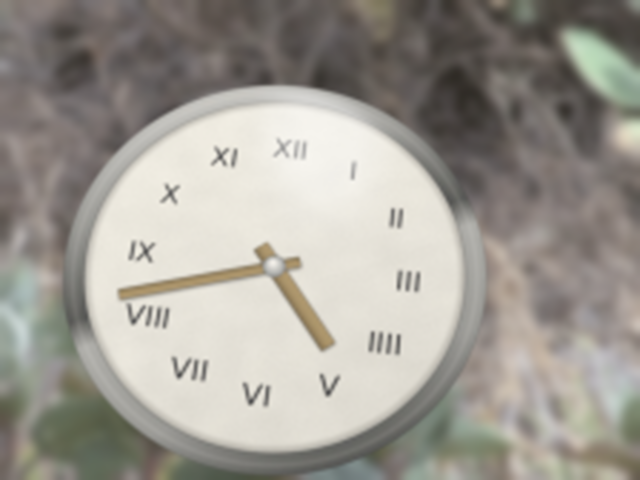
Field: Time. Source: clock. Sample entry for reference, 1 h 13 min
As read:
4 h 42 min
